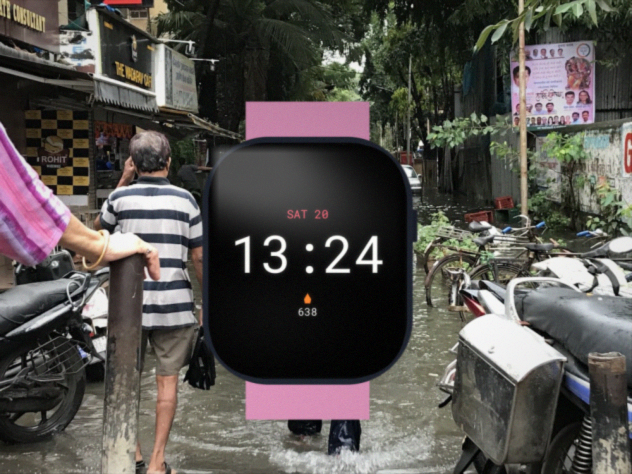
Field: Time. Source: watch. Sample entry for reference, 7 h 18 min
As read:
13 h 24 min
